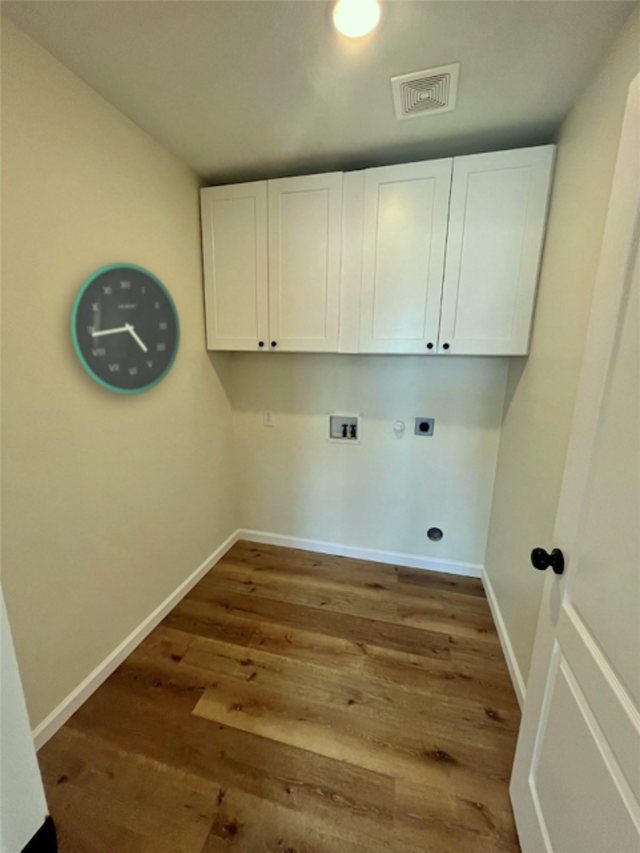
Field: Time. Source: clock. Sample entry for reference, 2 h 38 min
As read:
4 h 44 min
